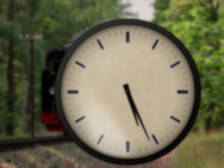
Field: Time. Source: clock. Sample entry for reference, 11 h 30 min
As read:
5 h 26 min
